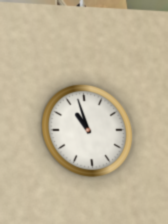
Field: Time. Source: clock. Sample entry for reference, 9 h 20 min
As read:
10 h 58 min
